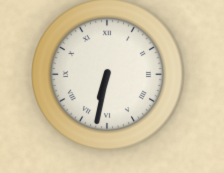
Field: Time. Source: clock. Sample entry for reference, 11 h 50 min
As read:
6 h 32 min
